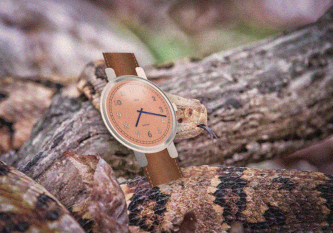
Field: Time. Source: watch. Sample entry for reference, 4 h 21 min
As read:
7 h 18 min
